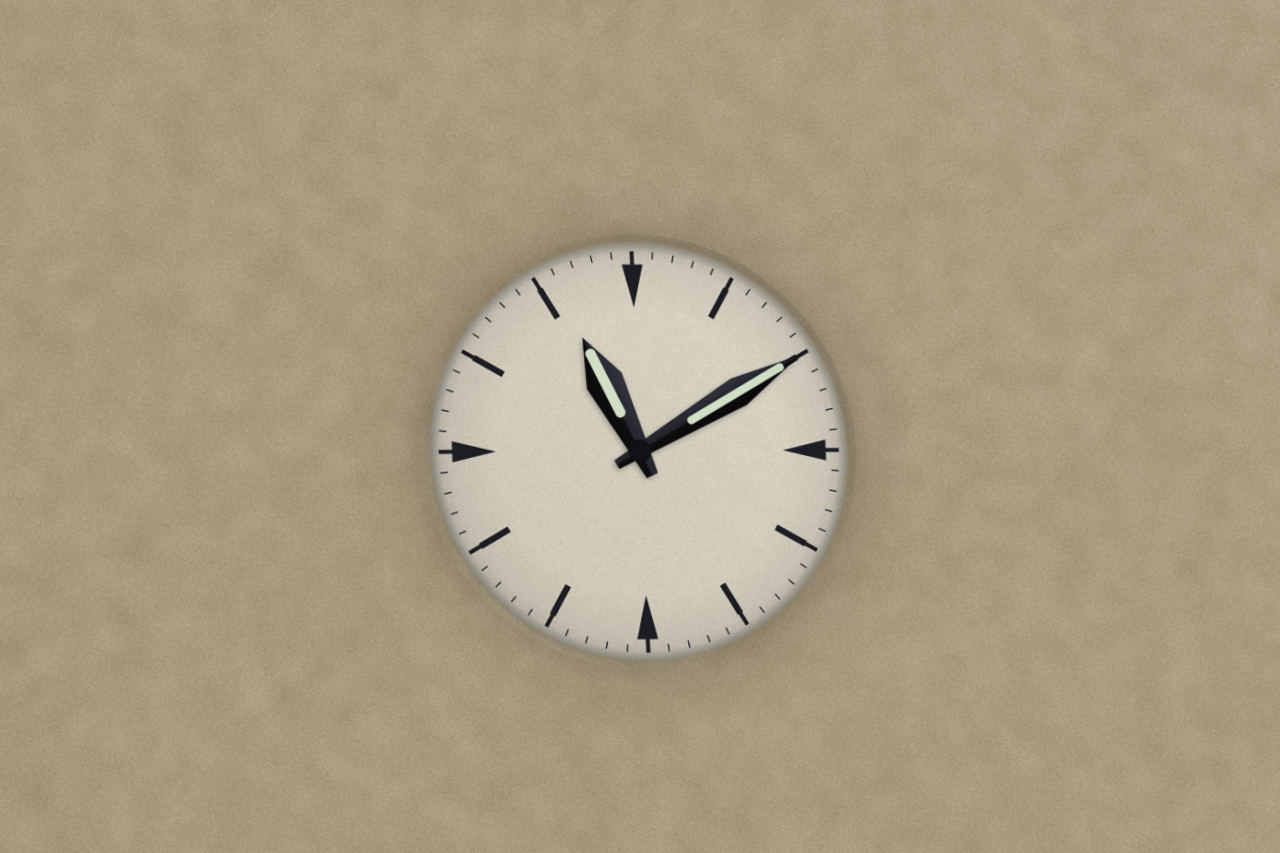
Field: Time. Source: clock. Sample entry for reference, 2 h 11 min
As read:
11 h 10 min
